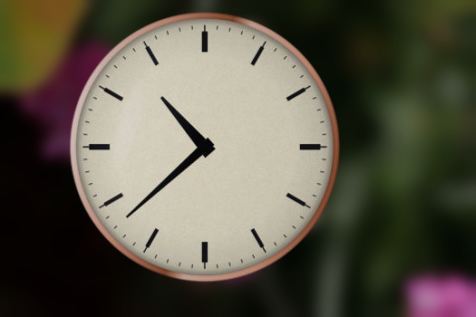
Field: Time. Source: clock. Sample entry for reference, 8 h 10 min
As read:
10 h 38 min
